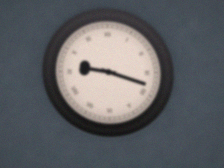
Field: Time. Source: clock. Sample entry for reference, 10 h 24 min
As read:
9 h 18 min
